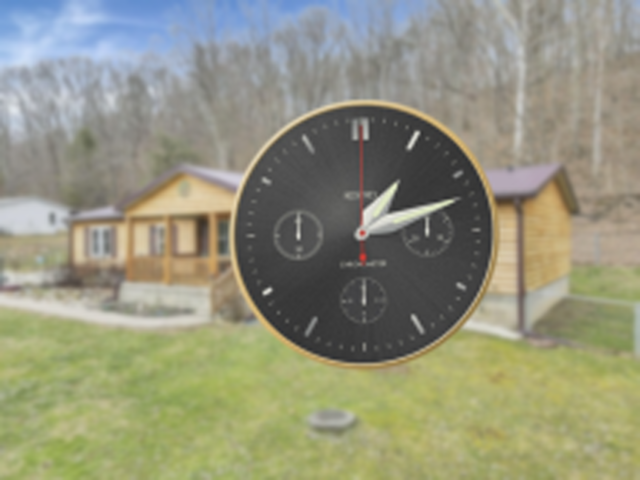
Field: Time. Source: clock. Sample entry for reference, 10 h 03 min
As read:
1 h 12 min
